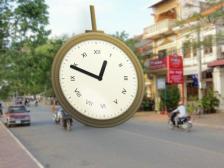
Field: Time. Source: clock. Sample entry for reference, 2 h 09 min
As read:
12 h 49 min
